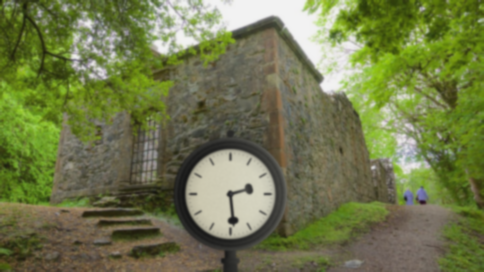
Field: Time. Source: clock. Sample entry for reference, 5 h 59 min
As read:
2 h 29 min
